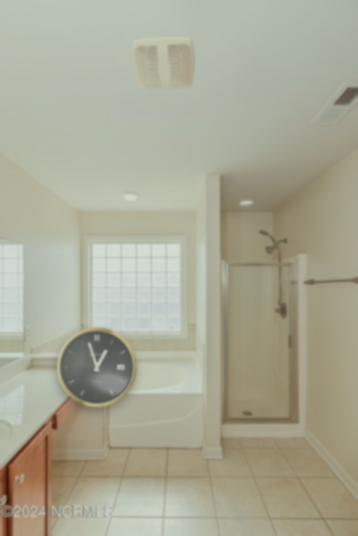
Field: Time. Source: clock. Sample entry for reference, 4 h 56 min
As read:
12 h 57 min
